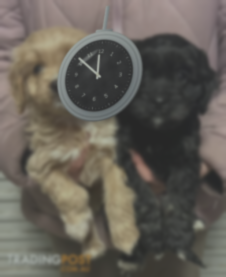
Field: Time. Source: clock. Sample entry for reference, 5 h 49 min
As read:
11 h 51 min
